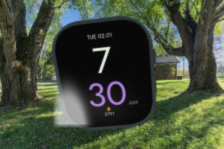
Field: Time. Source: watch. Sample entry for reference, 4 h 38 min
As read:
7 h 30 min
